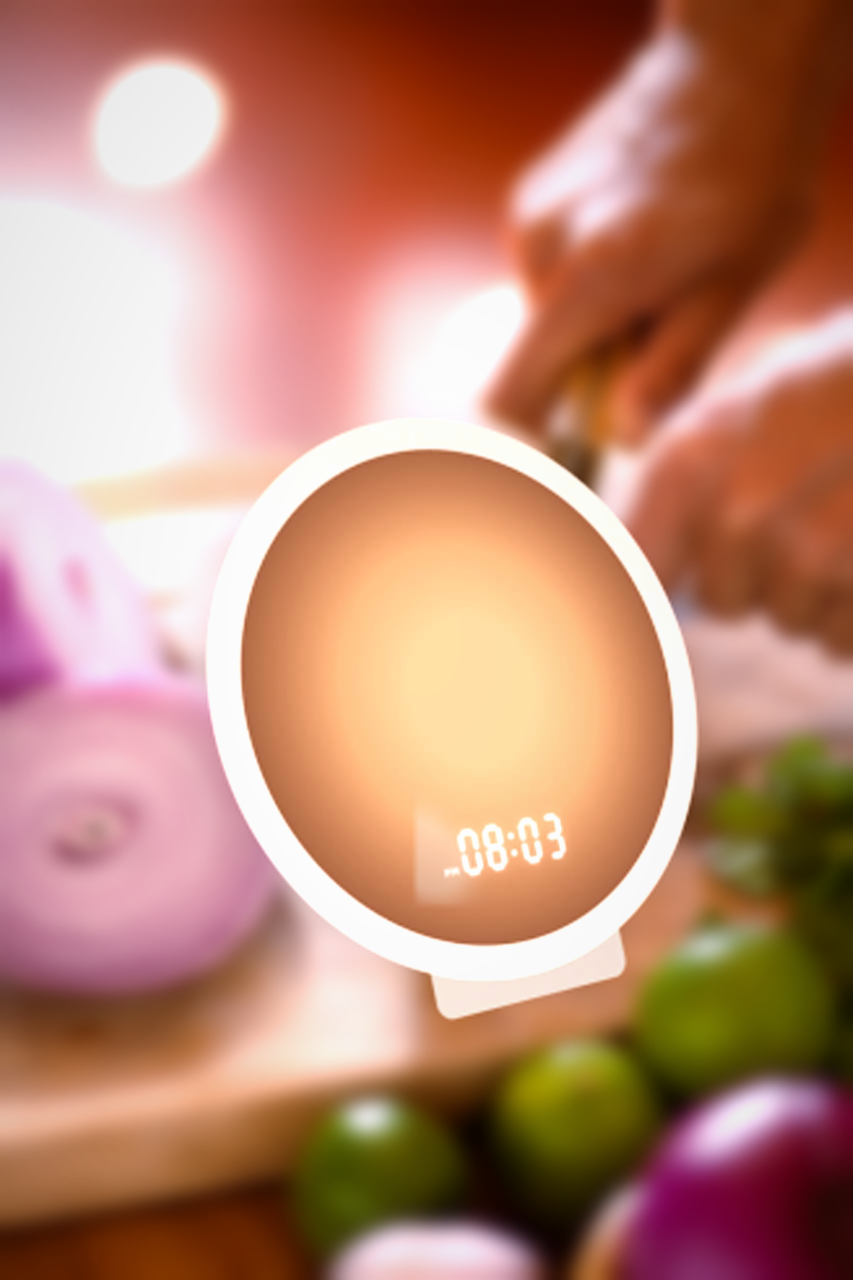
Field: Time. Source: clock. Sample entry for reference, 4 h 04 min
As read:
8 h 03 min
